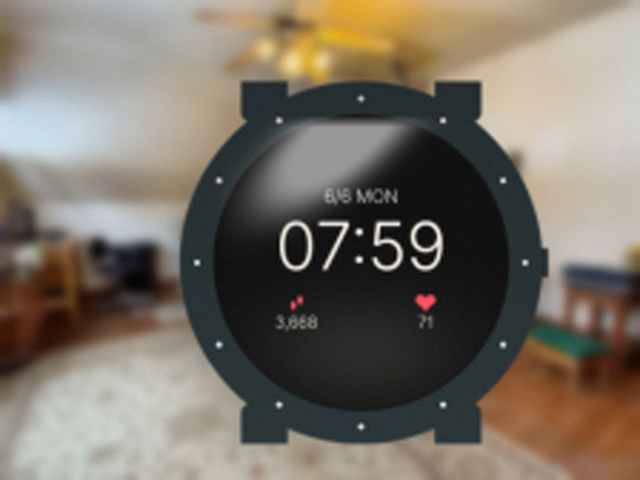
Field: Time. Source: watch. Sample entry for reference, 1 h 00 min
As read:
7 h 59 min
